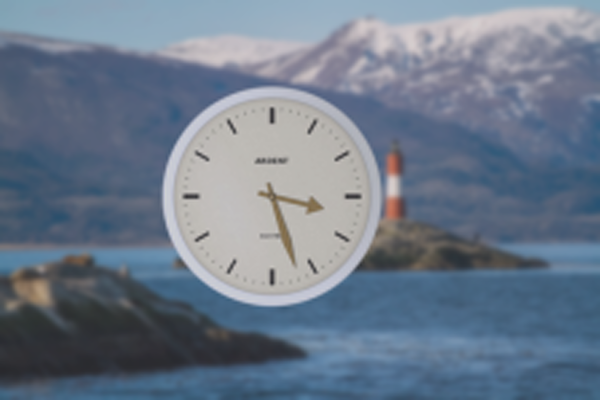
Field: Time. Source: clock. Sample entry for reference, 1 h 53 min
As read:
3 h 27 min
